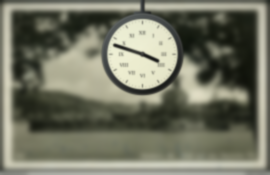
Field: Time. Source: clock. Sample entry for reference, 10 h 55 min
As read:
3 h 48 min
